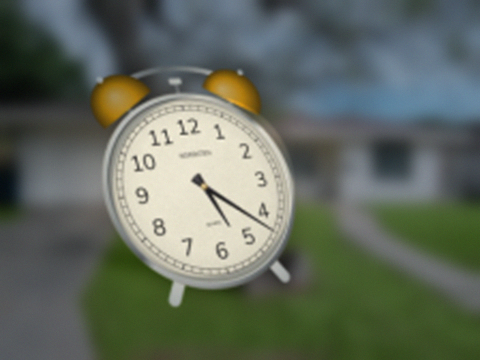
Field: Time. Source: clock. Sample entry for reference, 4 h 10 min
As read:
5 h 22 min
